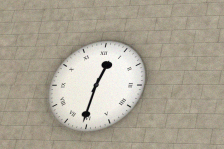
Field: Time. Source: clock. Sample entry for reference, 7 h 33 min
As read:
12 h 31 min
